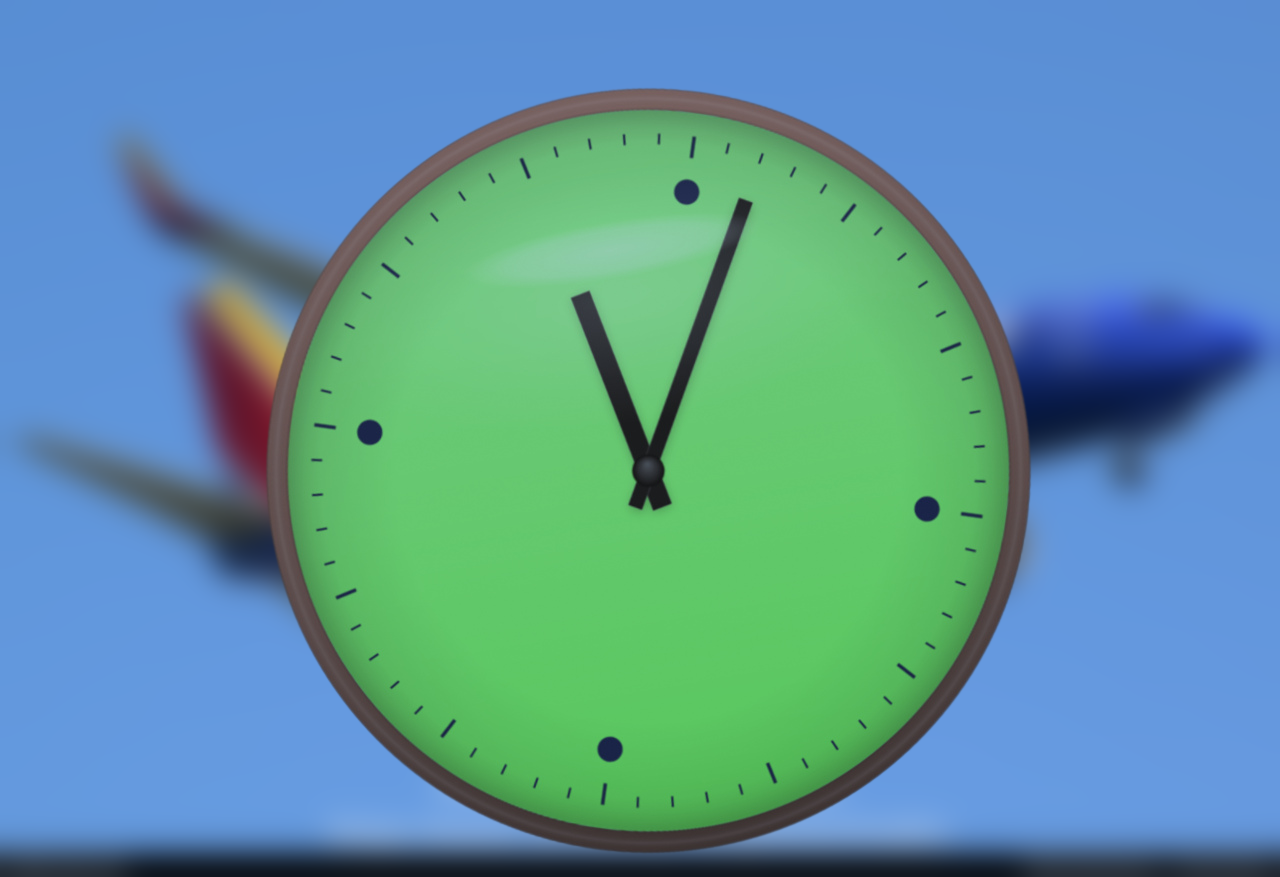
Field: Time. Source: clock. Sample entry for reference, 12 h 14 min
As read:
11 h 02 min
